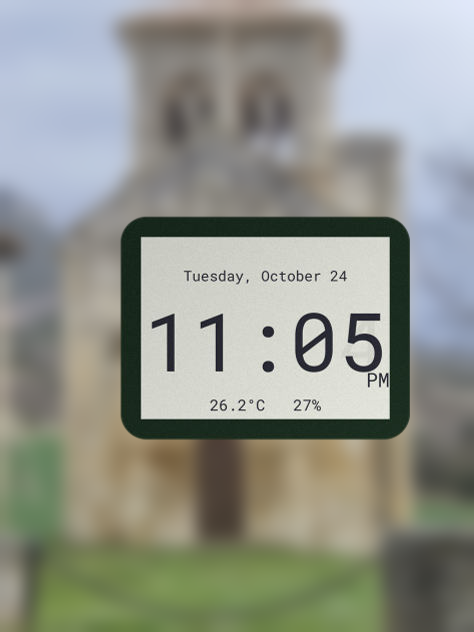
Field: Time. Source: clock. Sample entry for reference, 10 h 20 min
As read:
11 h 05 min
